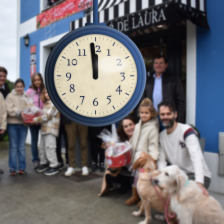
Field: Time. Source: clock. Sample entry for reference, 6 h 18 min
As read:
11 h 59 min
